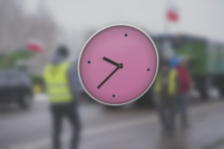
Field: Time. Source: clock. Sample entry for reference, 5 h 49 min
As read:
9 h 36 min
